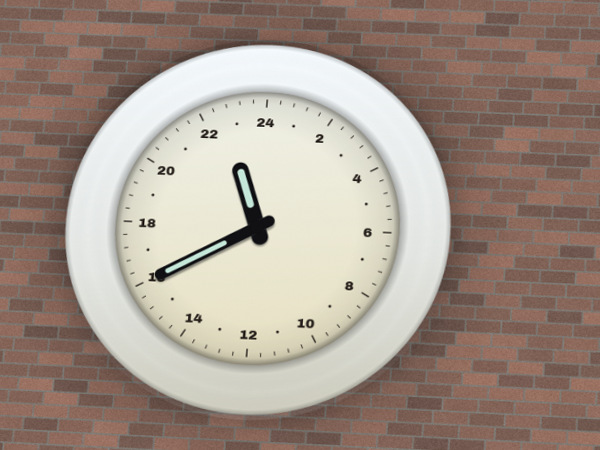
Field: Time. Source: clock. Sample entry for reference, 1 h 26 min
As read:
22 h 40 min
